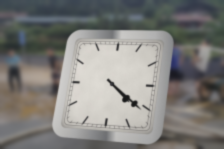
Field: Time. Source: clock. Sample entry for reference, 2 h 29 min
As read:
4 h 21 min
